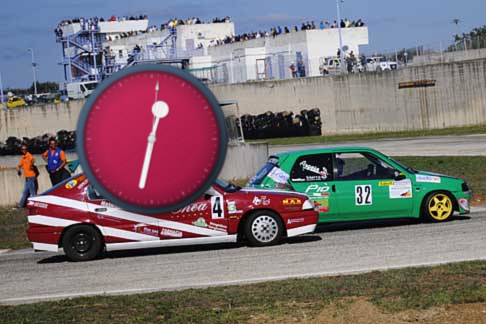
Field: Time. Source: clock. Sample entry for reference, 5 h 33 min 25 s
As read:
12 h 32 min 01 s
